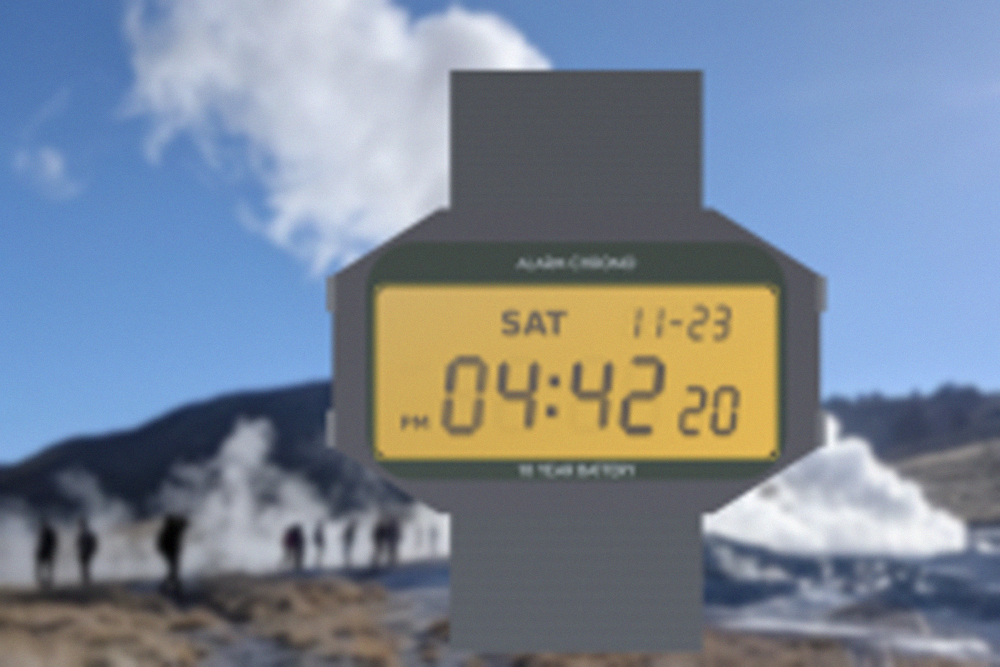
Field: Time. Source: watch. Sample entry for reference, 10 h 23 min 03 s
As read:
4 h 42 min 20 s
